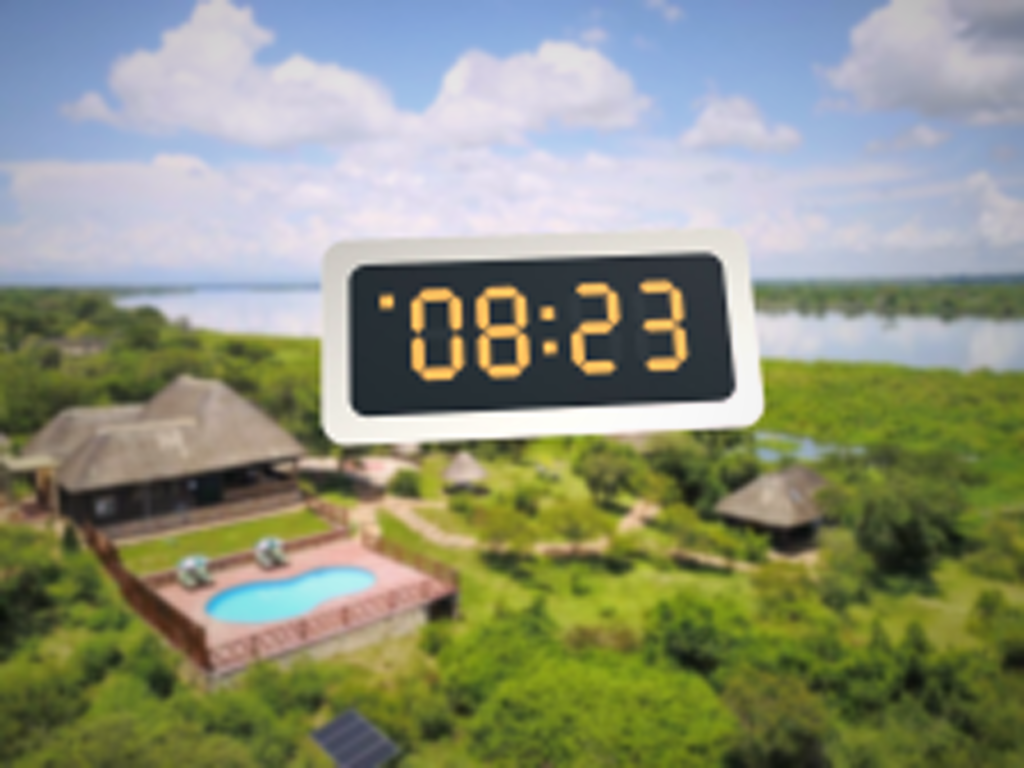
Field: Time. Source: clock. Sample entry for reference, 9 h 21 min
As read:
8 h 23 min
